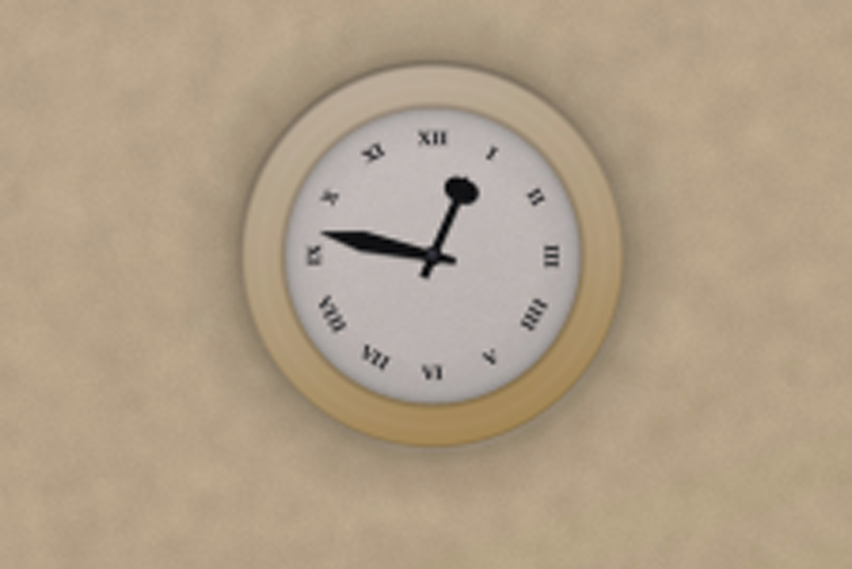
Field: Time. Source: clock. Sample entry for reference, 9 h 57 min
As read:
12 h 47 min
